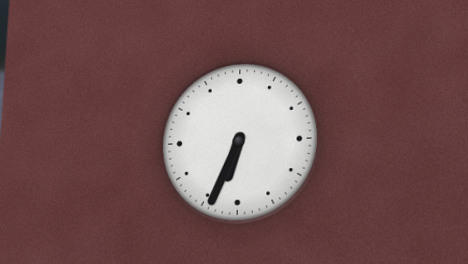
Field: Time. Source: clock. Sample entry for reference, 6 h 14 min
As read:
6 h 34 min
